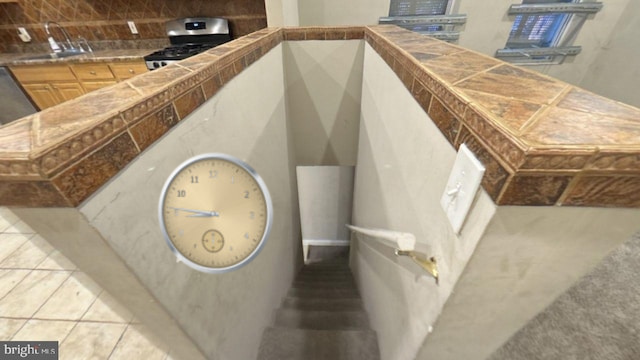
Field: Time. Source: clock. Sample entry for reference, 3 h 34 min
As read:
8 h 46 min
